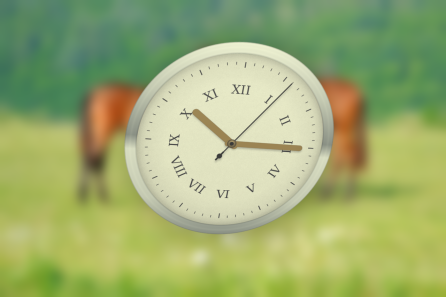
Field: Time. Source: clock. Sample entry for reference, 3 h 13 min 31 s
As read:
10 h 15 min 06 s
